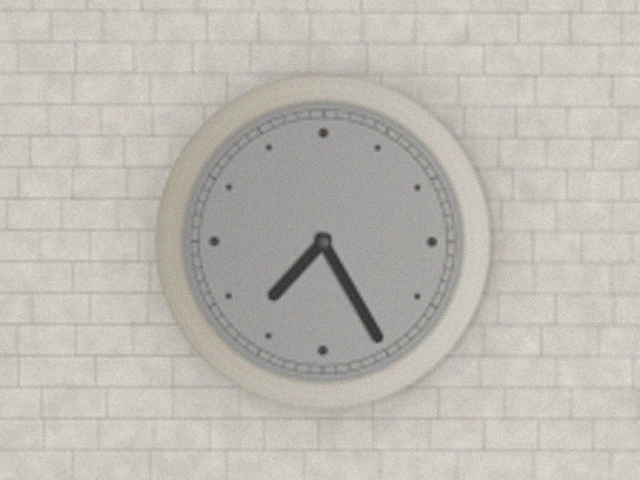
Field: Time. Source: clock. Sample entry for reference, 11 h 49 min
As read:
7 h 25 min
